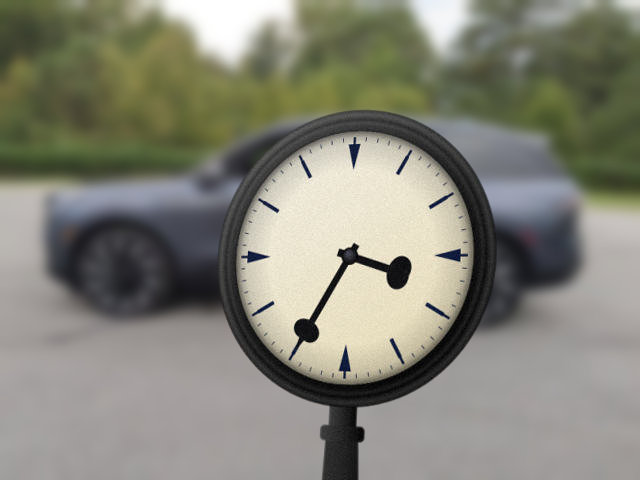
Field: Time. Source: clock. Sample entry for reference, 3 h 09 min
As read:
3 h 35 min
